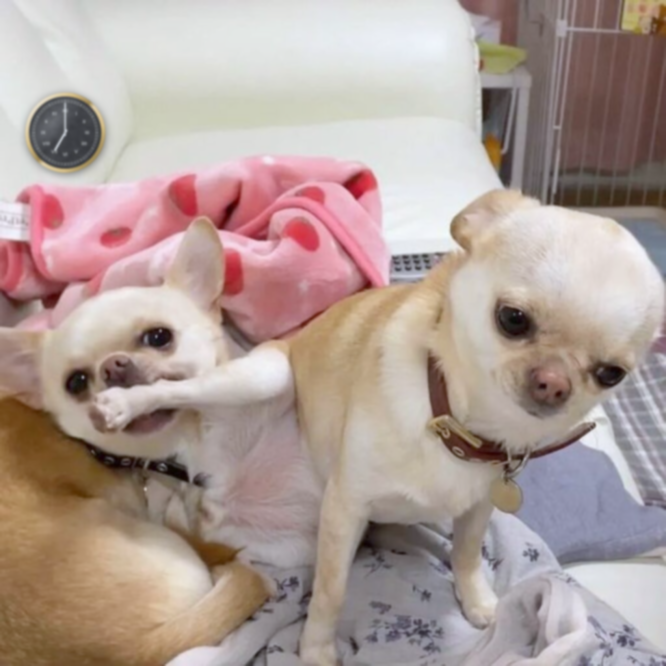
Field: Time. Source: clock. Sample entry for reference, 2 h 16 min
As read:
7 h 00 min
